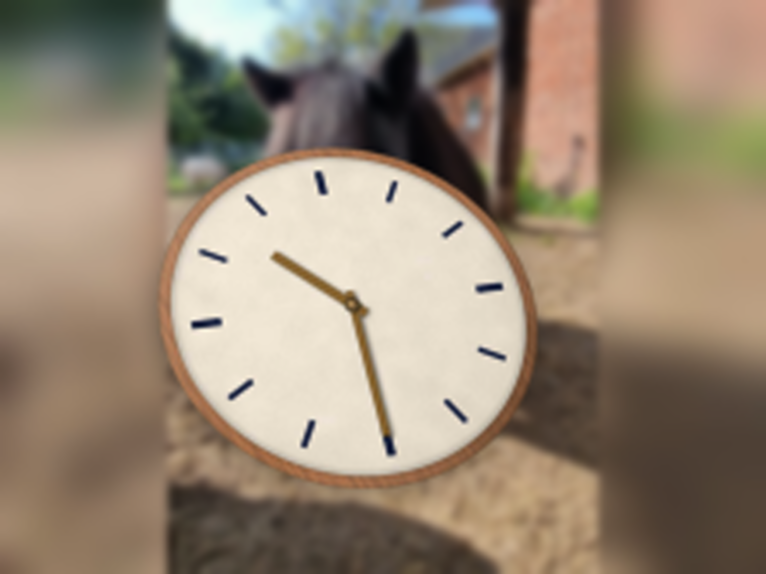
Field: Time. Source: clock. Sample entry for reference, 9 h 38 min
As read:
10 h 30 min
